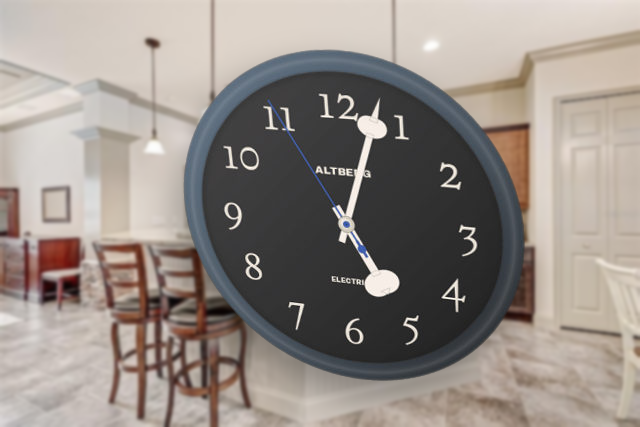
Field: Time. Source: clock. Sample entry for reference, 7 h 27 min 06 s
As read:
5 h 02 min 55 s
